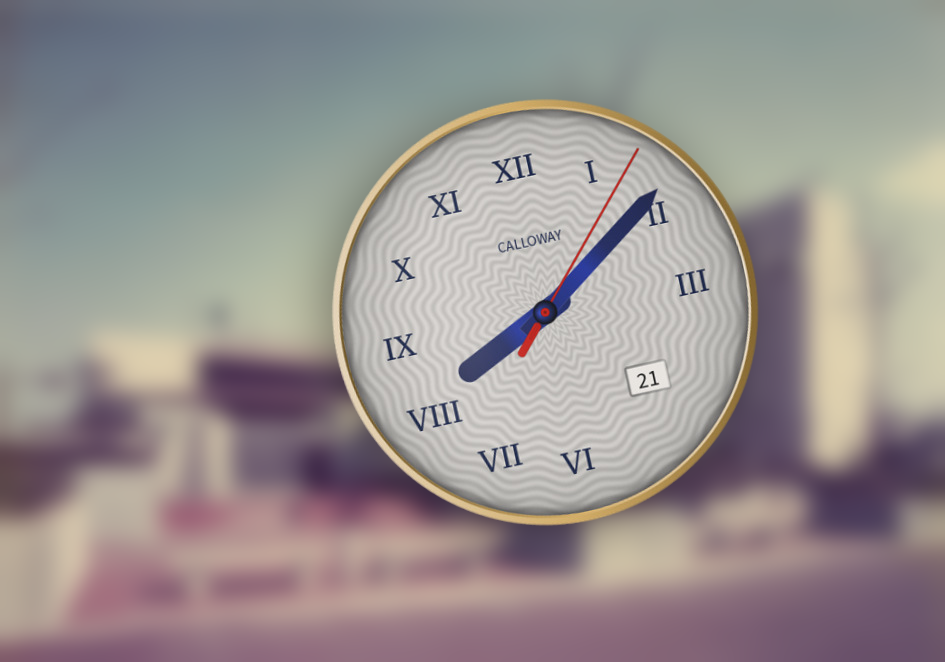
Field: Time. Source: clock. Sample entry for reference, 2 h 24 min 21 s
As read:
8 h 09 min 07 s
